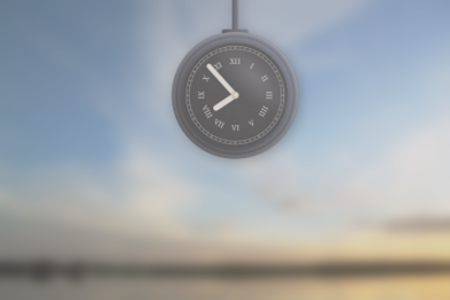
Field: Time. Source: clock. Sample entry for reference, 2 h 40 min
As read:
7 h 53 min
